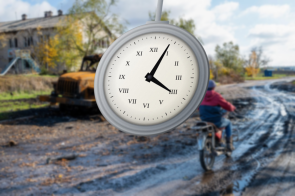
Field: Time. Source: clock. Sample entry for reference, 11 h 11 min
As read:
4 h 04 min
